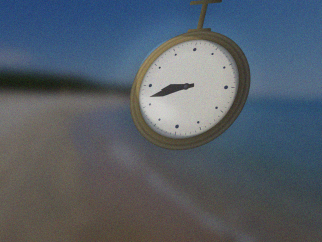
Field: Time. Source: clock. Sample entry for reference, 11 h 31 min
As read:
8 h 42 min
